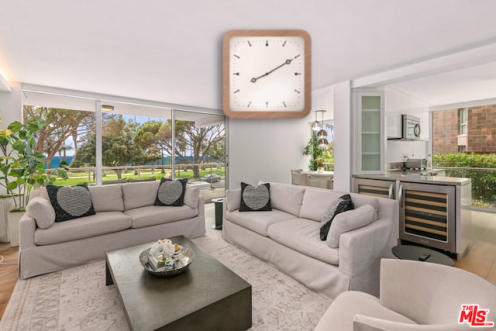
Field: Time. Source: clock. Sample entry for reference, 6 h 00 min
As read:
8 h 10 min
